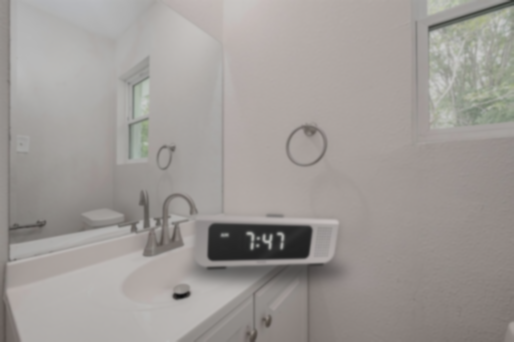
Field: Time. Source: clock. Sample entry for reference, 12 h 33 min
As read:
7 h 47 min
